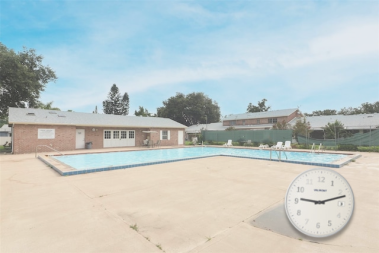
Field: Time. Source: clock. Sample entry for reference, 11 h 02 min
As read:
9 h 12 min
